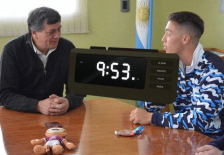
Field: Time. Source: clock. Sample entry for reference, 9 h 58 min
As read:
9 h 53 min
